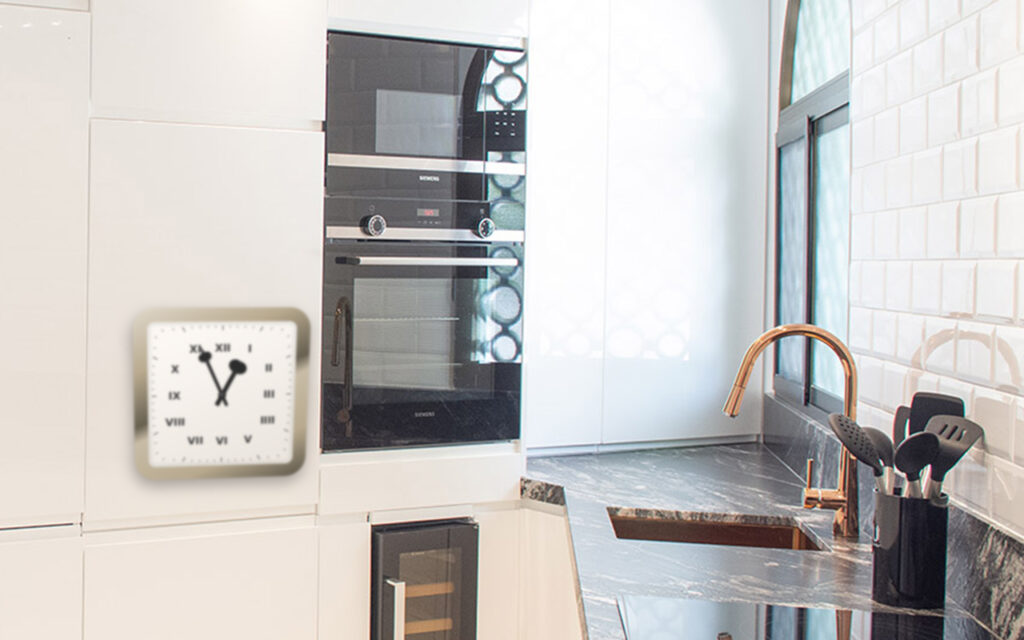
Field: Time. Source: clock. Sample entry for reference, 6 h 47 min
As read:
12 h 56 min
